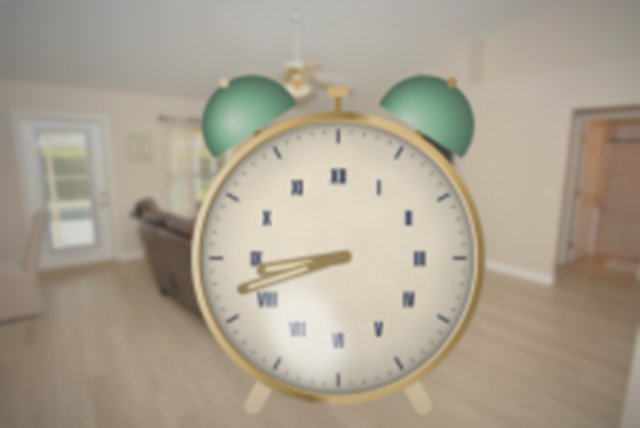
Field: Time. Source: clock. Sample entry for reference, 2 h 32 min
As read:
8 h 42 min
